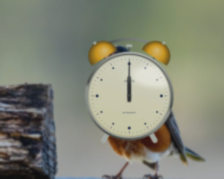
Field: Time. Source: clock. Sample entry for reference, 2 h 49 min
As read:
12 h 00 min
